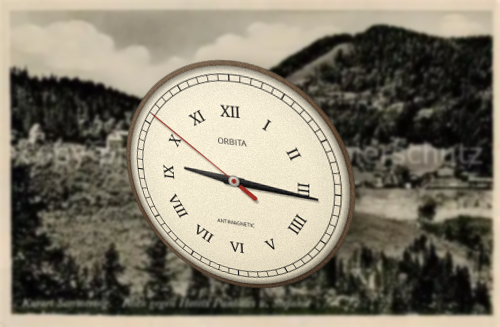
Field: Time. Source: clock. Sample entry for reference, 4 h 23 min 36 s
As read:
9 h 15 min 51 s
